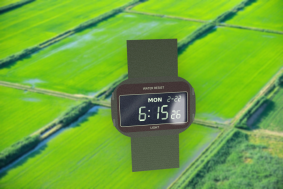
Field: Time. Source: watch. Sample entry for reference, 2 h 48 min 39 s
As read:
6 h 15 min 26 s
